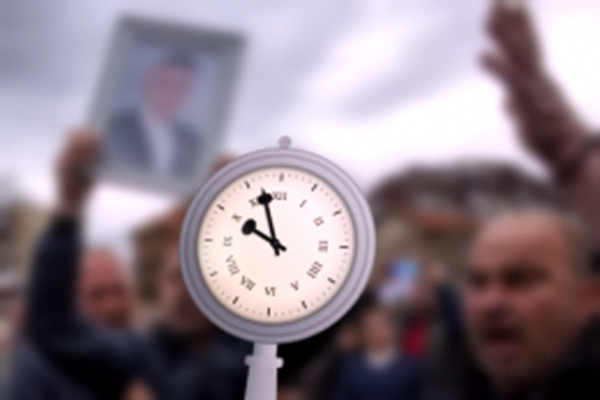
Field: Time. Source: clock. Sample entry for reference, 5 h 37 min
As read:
9 h 57 min
